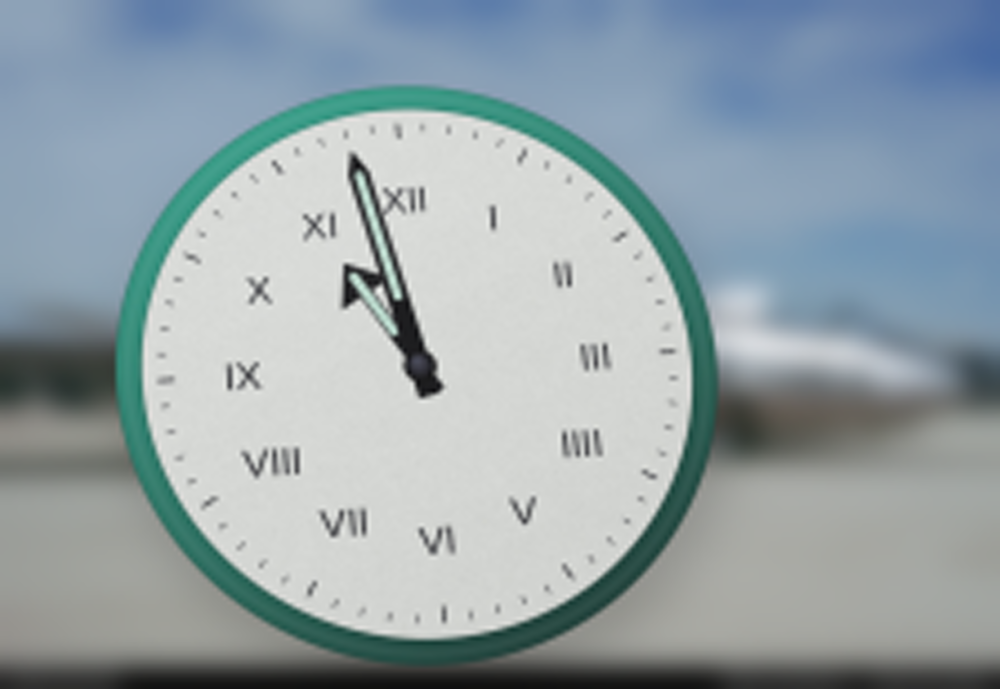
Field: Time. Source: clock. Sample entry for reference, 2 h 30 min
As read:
10 h 58 min
